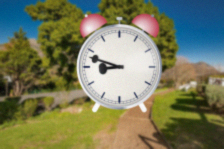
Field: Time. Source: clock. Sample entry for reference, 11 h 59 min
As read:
8 h 48 min
